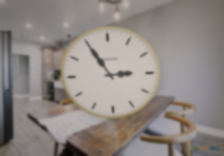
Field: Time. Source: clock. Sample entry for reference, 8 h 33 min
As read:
2 h 55 min
